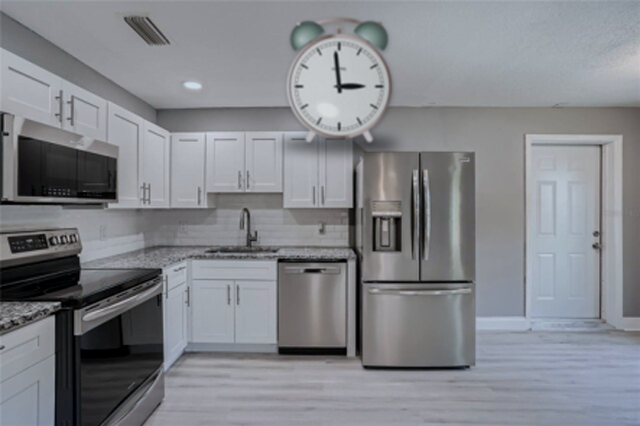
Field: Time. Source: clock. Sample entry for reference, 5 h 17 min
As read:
2 h 59 min
